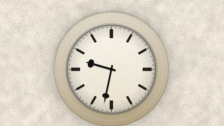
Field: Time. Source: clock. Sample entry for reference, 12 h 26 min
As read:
9 h 32 min
